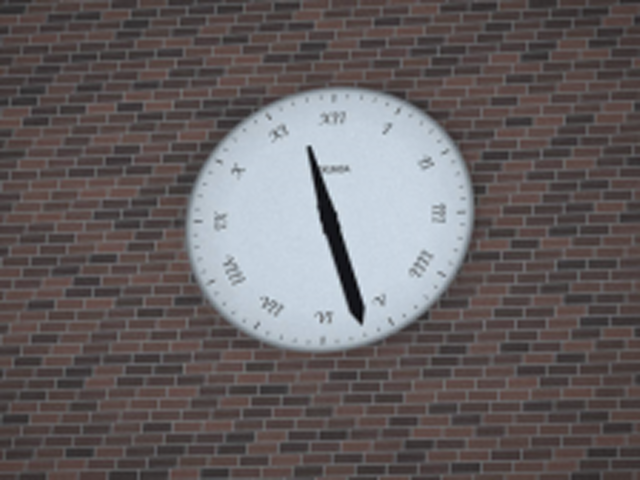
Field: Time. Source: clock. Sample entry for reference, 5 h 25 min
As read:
11 h 27 min
